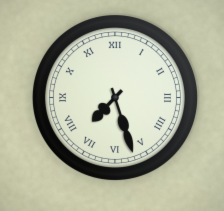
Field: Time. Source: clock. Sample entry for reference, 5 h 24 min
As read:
7 h 27 min
